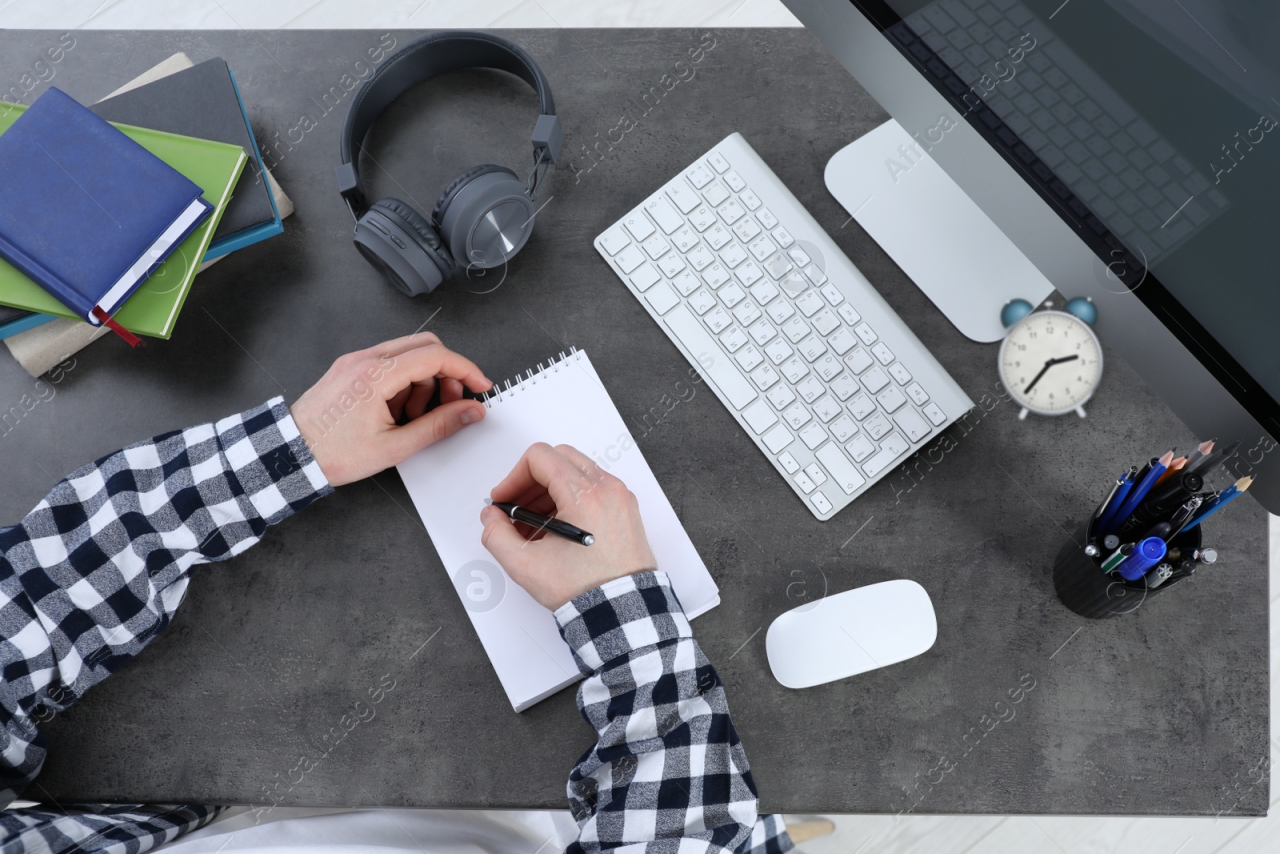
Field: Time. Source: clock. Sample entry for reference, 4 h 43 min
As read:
2 h 37 min
